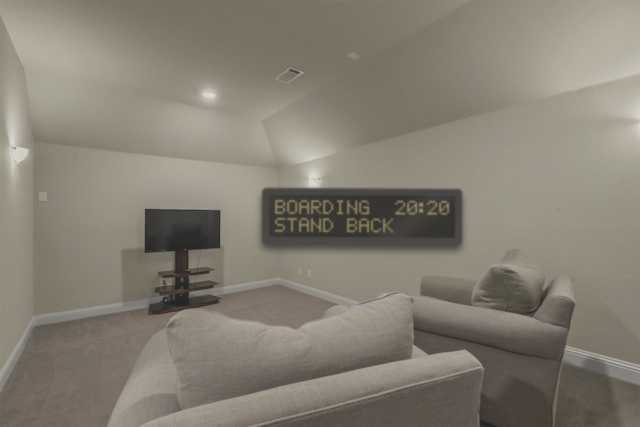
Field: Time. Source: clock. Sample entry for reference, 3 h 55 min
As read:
20 h 20 min
